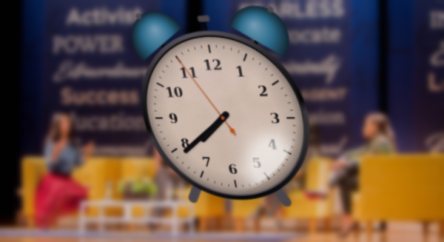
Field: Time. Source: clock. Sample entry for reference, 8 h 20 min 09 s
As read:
7 h 38 min 55 s
